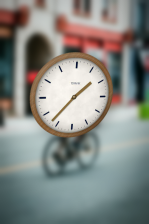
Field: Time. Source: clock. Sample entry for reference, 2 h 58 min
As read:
1 h 37 min
